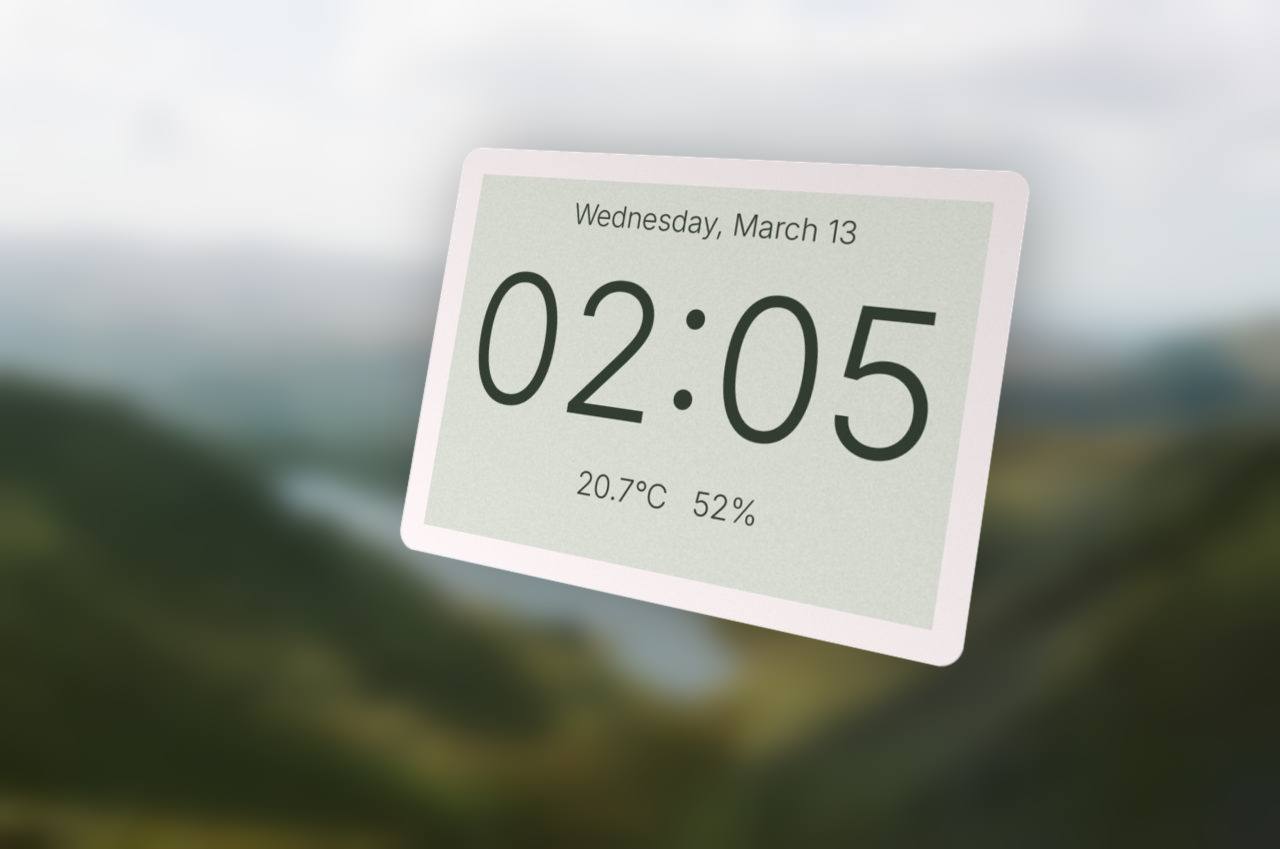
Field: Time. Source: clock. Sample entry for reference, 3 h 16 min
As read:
2 h 05 min
